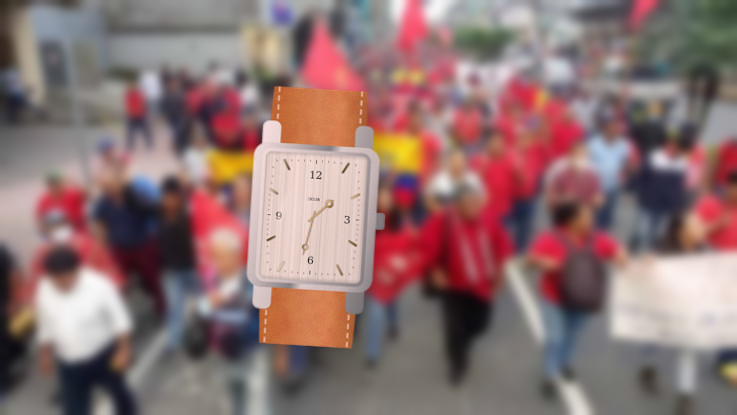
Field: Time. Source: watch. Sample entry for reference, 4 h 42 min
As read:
1 h 32 min
